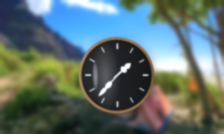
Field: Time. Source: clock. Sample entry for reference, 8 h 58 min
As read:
1 h 37 min
